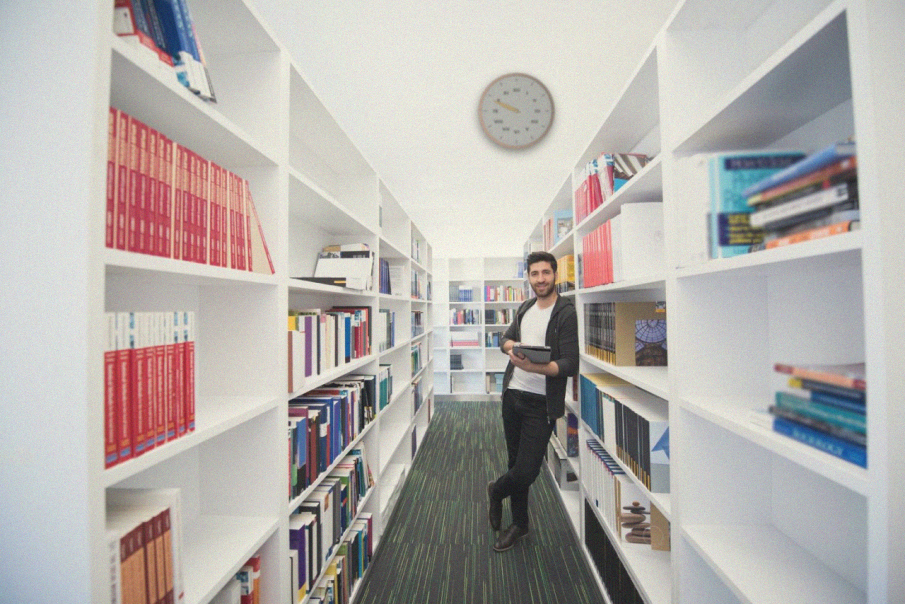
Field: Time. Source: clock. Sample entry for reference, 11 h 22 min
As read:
9 h 49 min
